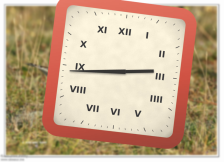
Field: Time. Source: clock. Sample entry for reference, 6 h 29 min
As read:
2 h 44 min
